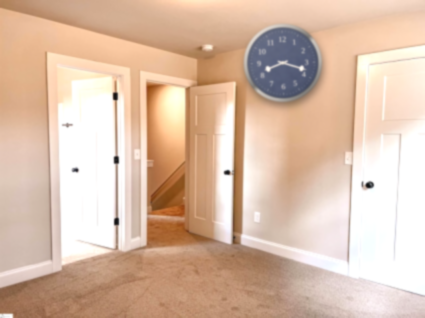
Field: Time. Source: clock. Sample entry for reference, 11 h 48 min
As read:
8 h 18 min
